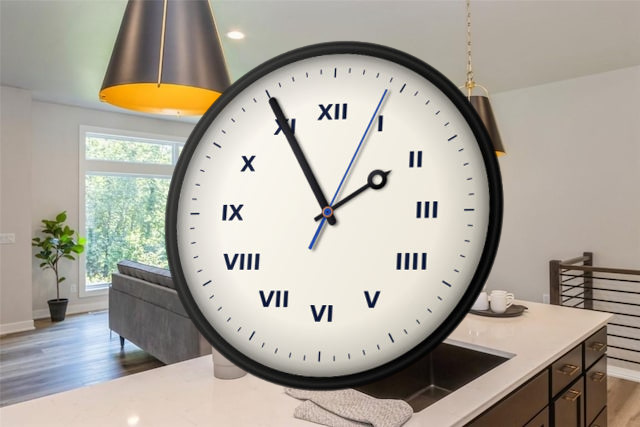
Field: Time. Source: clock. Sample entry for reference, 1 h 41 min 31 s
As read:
1 h 55 min 04 s
